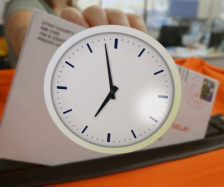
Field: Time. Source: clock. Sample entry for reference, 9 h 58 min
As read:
6 h 58 min
